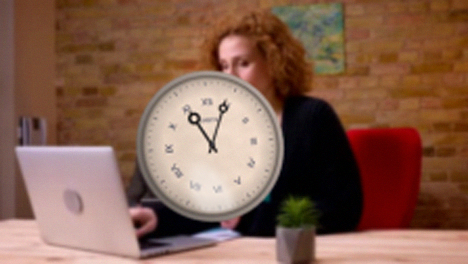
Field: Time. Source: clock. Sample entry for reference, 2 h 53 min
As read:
11 h 04 min
